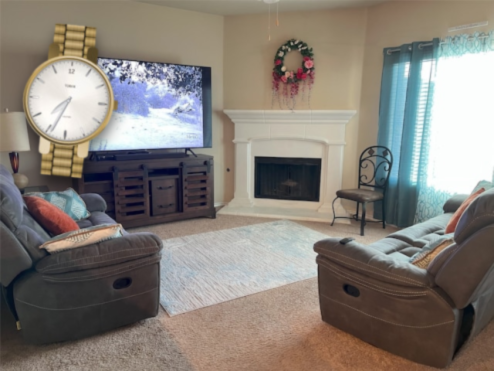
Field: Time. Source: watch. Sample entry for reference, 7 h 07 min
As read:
7 h 34 min
